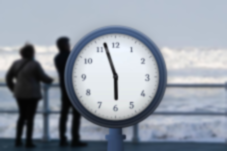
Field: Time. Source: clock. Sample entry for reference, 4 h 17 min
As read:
5 h 57 min
